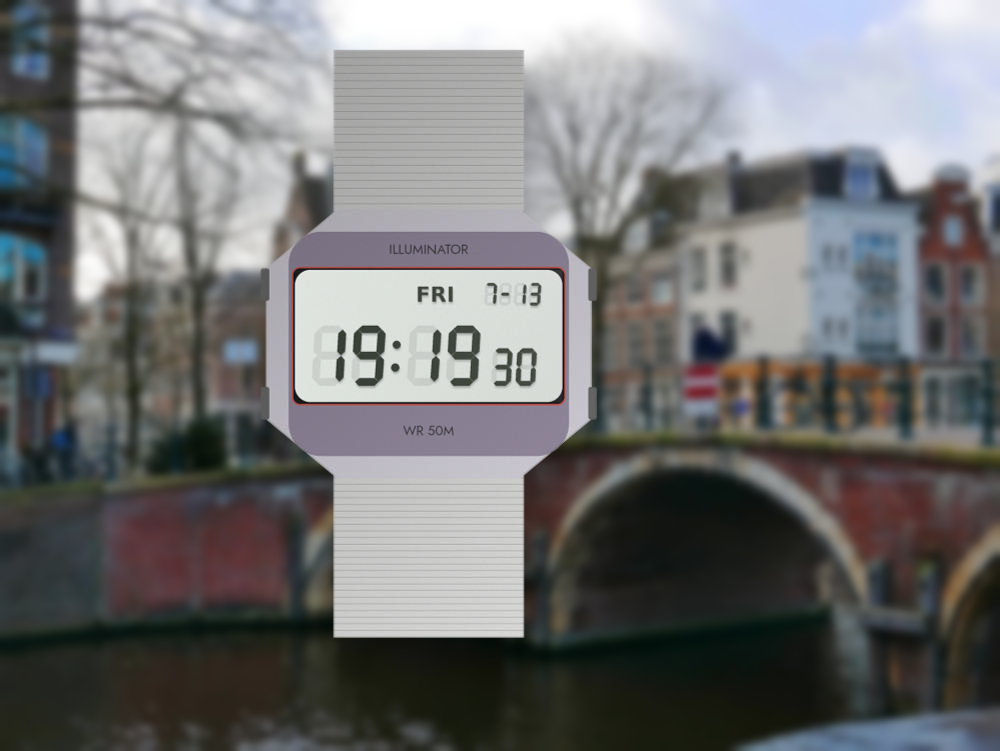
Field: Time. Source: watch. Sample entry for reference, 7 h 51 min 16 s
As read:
19 h 19 min 30 s
